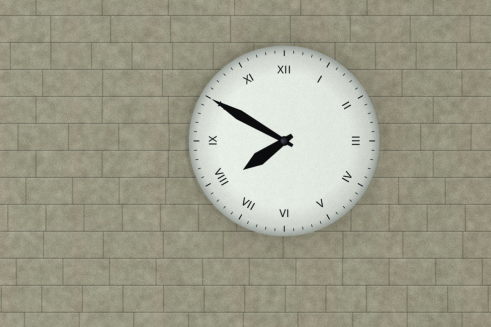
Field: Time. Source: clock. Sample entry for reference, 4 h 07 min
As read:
7 h 50 min
